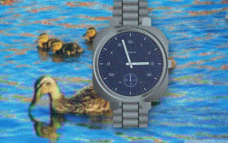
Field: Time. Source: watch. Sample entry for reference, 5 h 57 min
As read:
2 h 57 min
